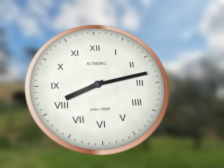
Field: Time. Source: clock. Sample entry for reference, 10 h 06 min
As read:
8 h 13 min
